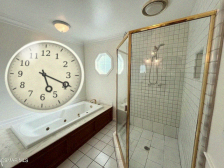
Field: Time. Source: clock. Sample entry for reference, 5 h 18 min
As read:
5 h 19 min
